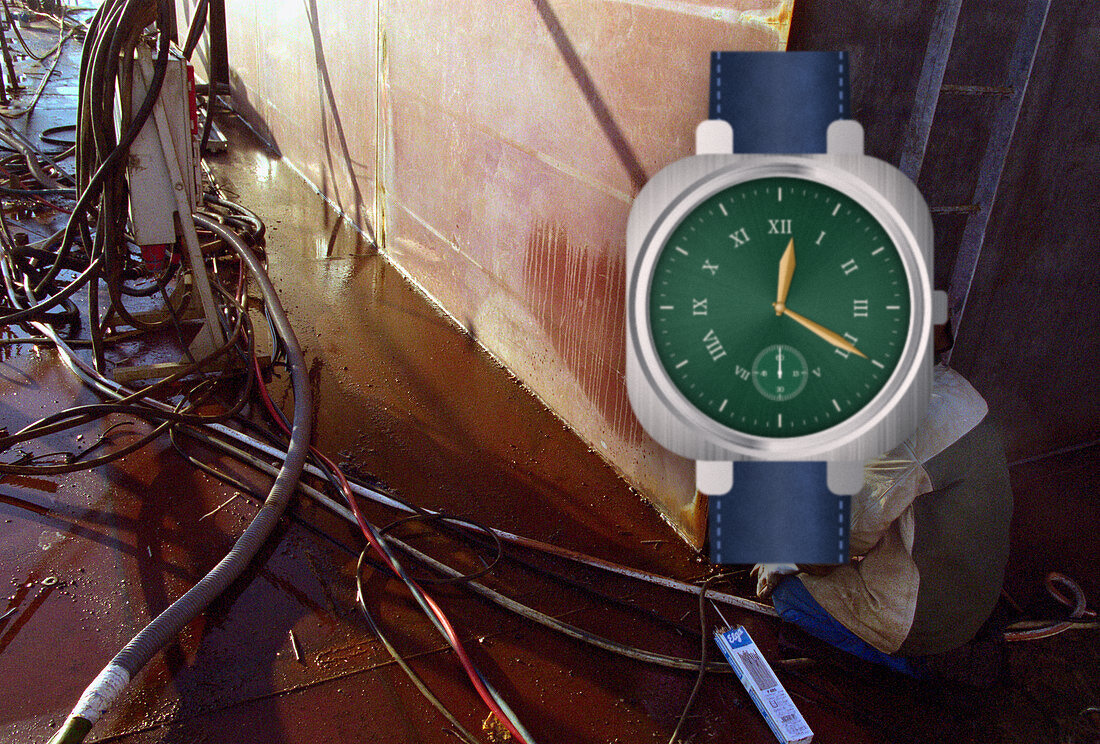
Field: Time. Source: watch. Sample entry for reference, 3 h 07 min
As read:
12 h 20 min
